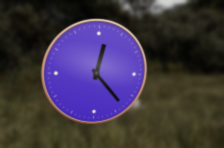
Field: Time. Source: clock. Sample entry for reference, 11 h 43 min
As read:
12 h 23 min
